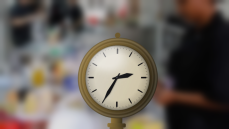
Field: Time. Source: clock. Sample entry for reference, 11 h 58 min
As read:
2 h 35 min
